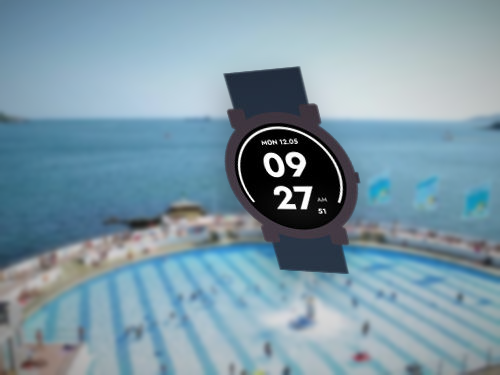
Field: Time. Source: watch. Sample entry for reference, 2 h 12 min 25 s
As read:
9 h 27 min 51 s
